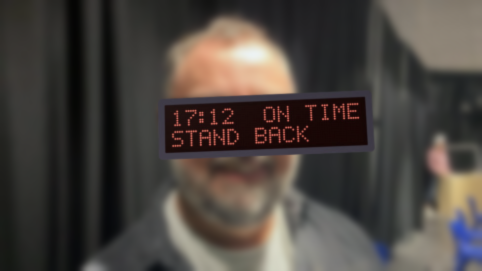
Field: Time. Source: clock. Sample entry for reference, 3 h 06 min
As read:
17 h 12 min
